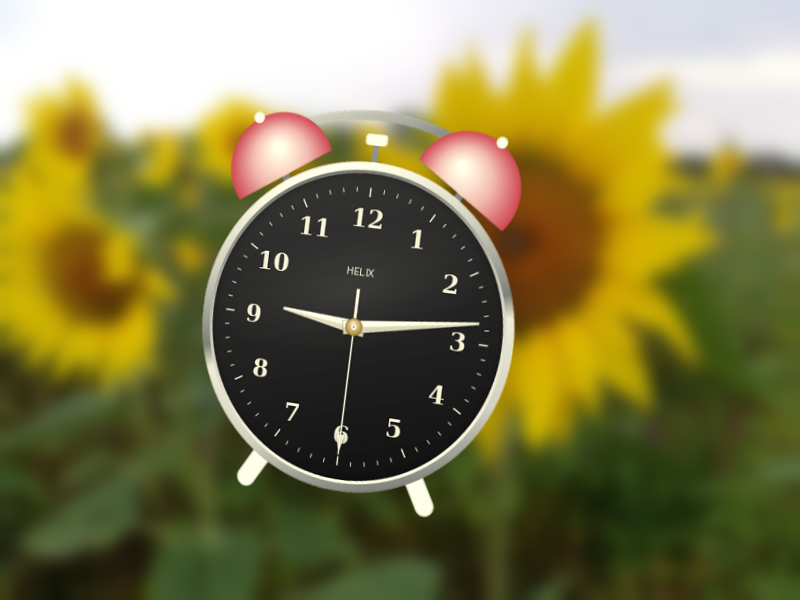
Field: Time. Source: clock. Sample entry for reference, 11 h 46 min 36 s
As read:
9 h 13 min 30 s
